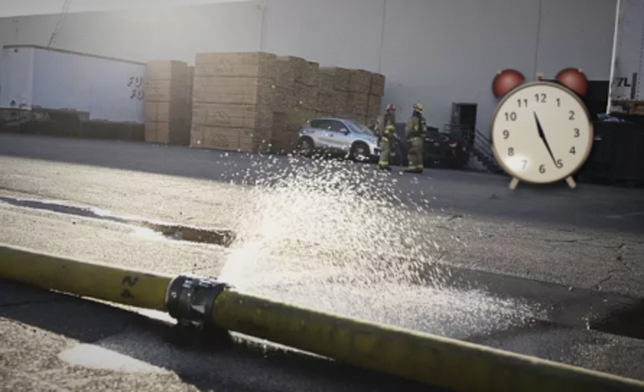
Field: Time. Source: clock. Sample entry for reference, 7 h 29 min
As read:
11 h 26 min
